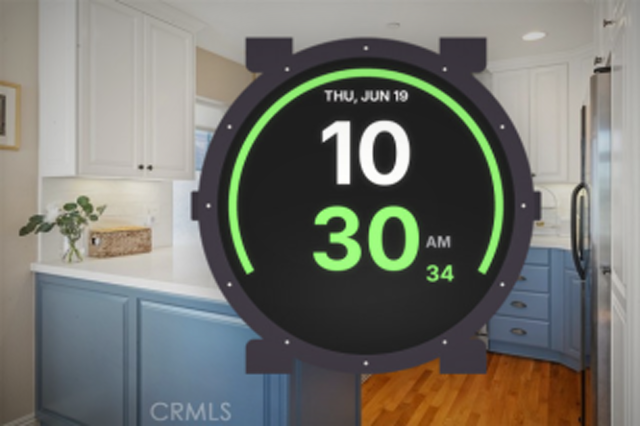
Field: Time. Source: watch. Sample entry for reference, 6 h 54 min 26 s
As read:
10 h 30 min 34 s
